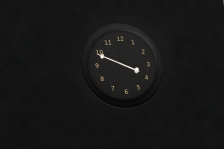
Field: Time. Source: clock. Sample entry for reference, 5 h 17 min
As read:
3 h 49 min
